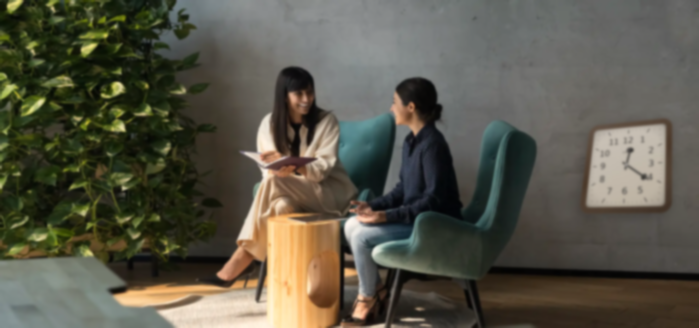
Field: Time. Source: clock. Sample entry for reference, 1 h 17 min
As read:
12 h 21 min
